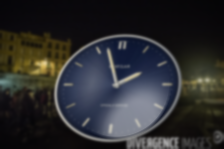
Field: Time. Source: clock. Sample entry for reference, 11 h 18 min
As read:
1 h 57 min
